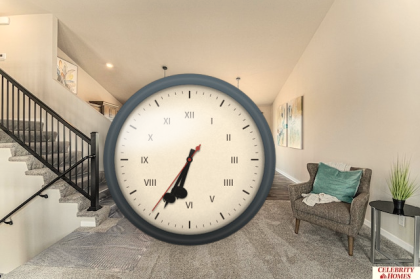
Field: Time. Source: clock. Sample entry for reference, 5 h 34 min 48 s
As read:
6 h 34 min 36 s
